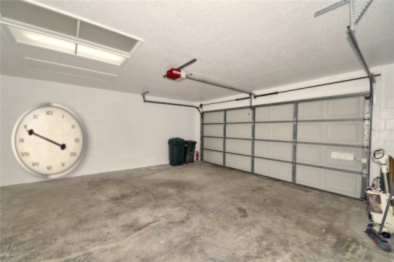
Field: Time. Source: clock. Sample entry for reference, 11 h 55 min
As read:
3 h 49 min
